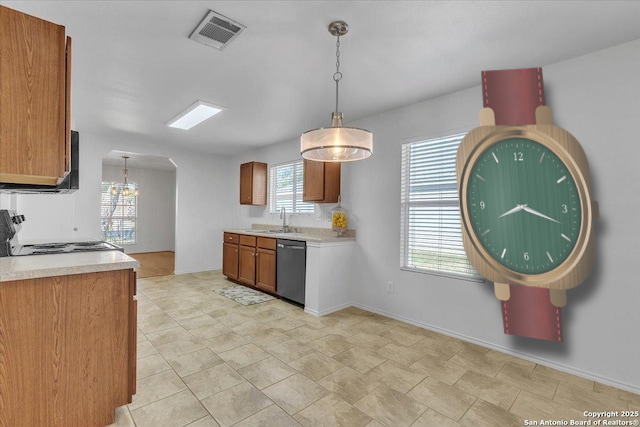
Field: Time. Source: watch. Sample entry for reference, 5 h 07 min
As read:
8 h 18 min
